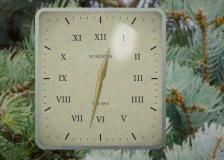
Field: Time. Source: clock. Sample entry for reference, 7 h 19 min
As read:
12 h 32 min
